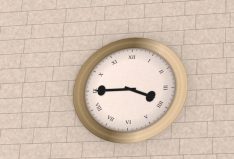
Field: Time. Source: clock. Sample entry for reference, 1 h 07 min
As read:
3 h 45 min
